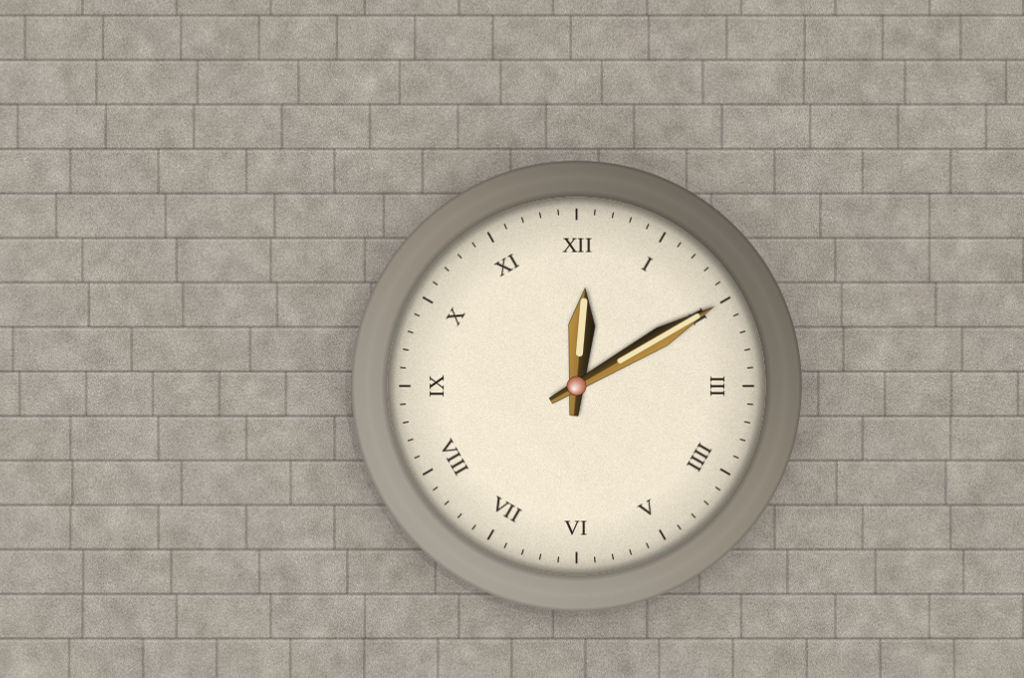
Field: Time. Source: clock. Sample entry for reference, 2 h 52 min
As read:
12 h 10 min
